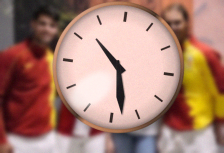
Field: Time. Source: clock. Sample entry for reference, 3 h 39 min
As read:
10 h 28 min
